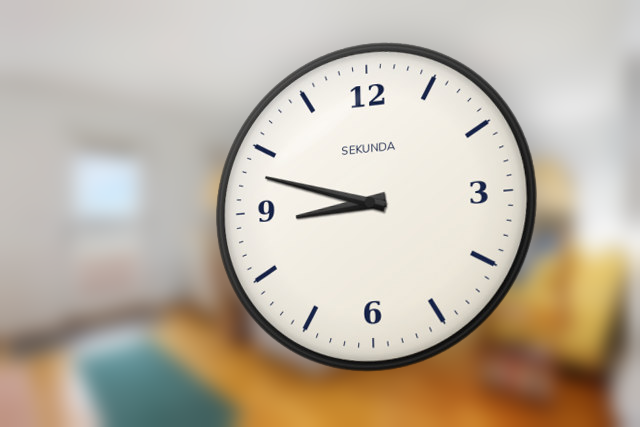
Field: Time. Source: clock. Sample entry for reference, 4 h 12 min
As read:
8 h 48 min
